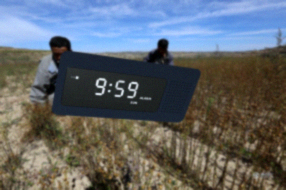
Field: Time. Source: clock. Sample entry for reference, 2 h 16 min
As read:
9 h 59 min
